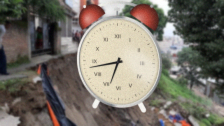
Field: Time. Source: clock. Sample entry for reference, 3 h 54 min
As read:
6 h 43 min
